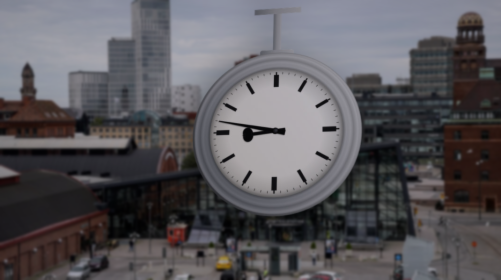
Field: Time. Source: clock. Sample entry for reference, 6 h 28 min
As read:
8 h 47 min
